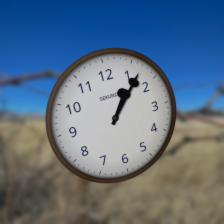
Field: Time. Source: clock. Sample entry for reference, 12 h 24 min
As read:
1 h 07 min
